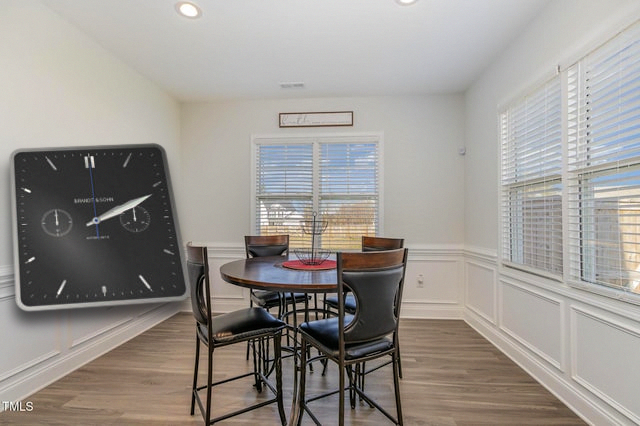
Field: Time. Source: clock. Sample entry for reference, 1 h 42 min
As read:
2 h 11 min
